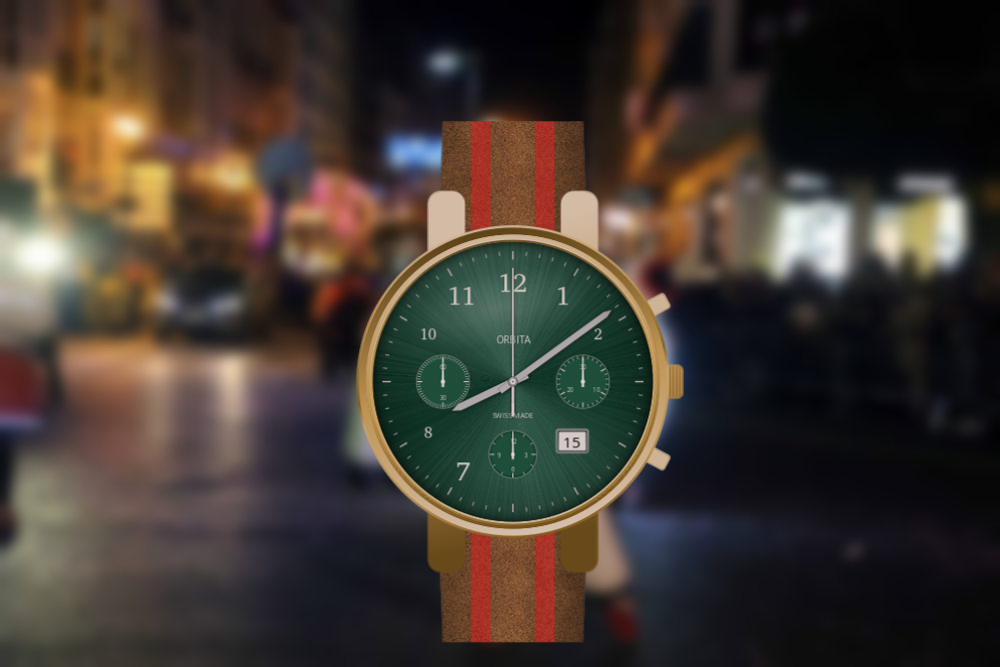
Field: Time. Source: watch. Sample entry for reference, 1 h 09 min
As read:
8 h 09 min
